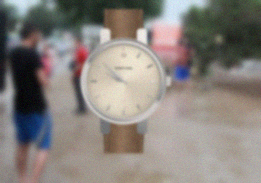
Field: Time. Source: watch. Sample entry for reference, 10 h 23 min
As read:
9 h 52 min
